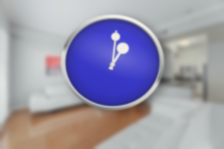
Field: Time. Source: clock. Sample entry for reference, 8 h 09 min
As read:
1 h 01 min
